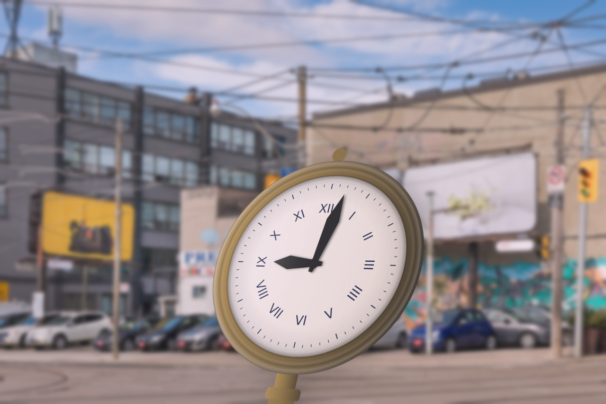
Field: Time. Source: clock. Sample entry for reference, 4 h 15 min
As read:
9 h 02 min
